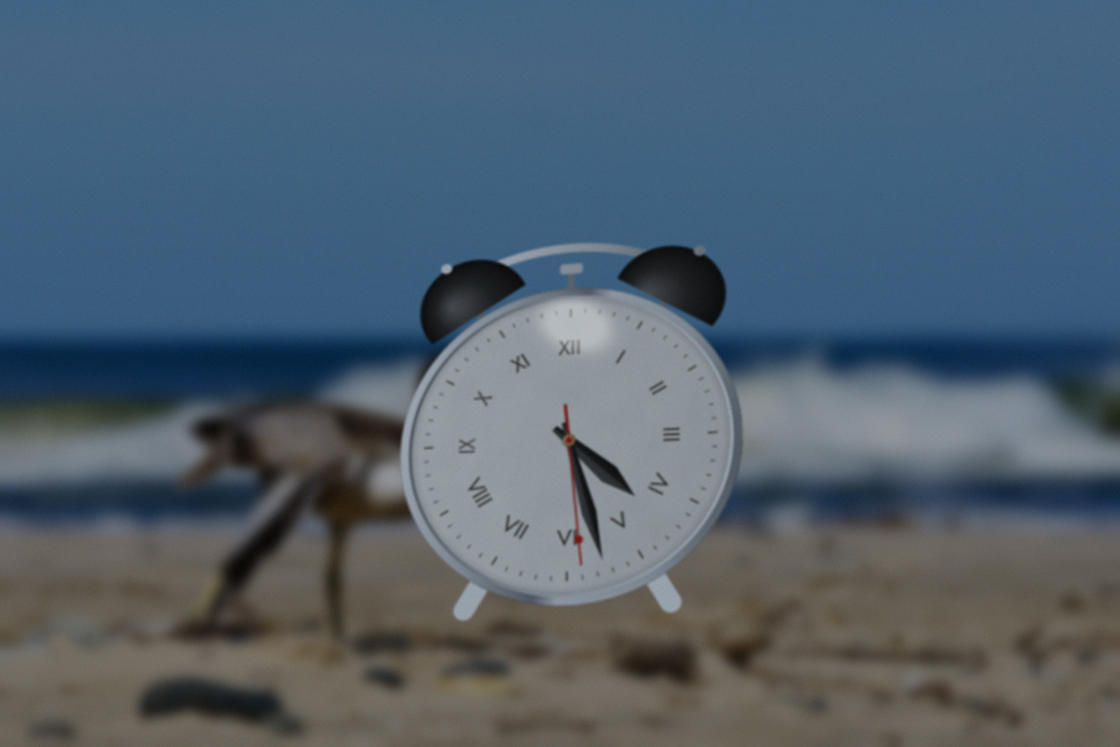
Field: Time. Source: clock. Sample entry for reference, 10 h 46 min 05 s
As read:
4 h 27 min 29 s
